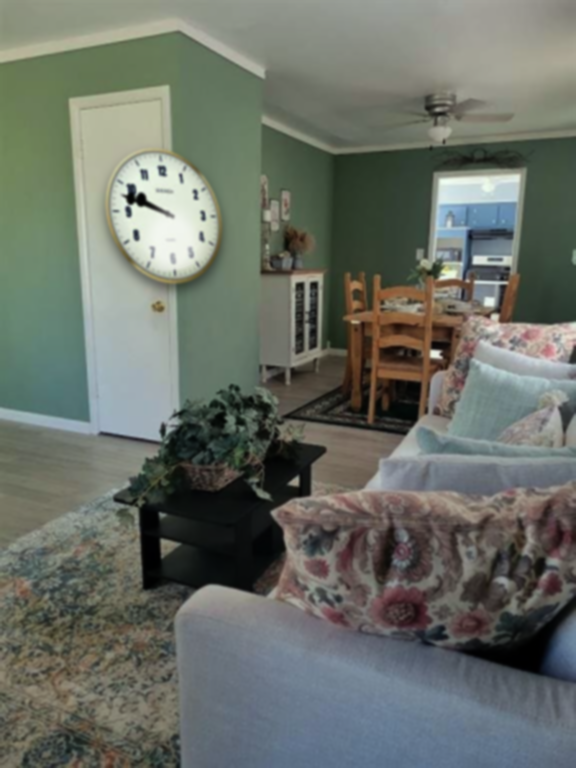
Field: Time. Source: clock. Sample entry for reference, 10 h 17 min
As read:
9 h 48 min
